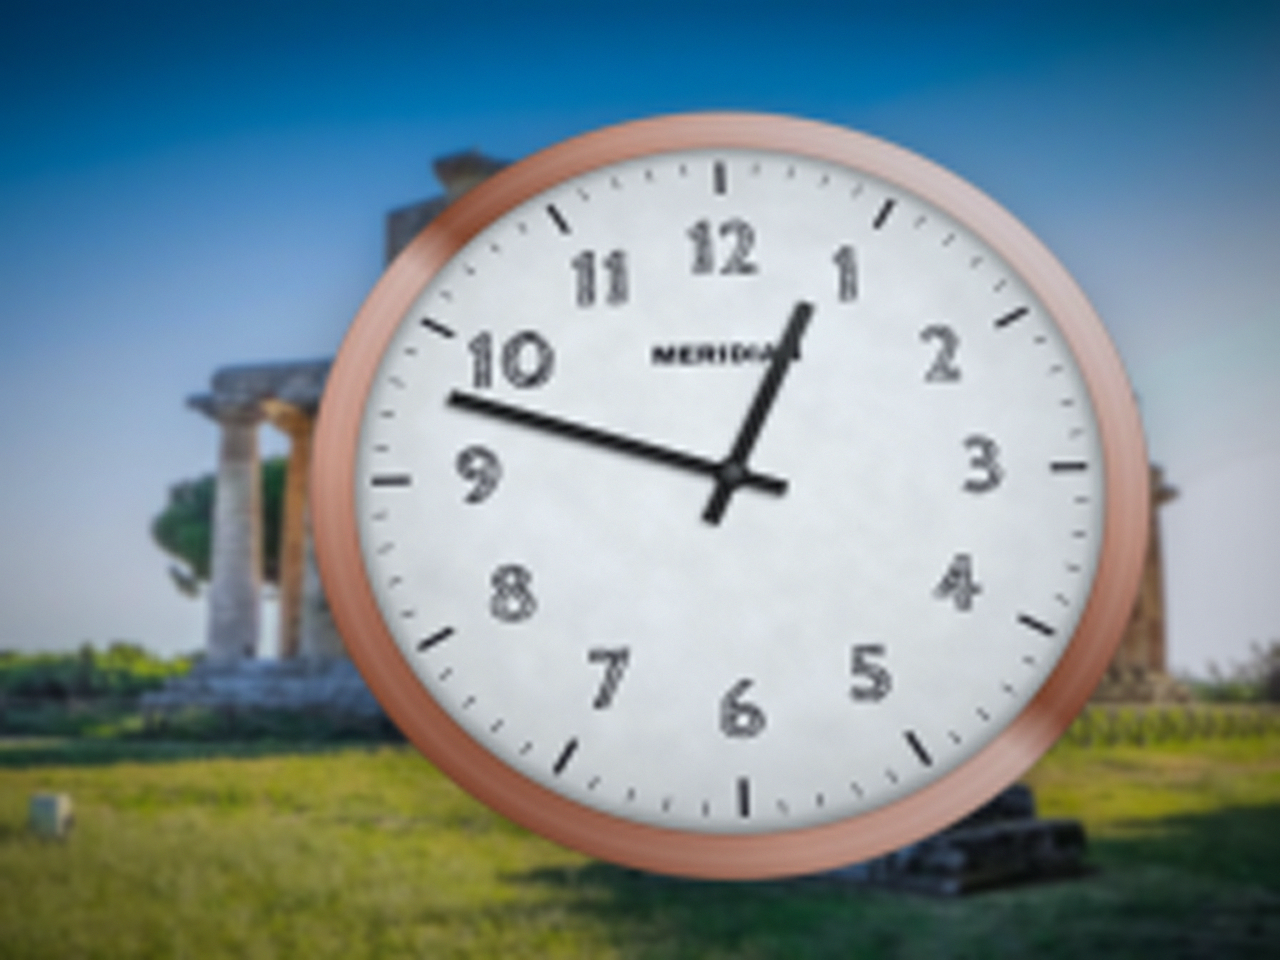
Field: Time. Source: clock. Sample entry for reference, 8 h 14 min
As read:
12 h 48 min
